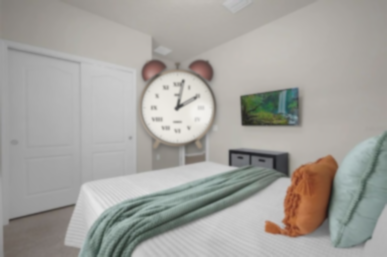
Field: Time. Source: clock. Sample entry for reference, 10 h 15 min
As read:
2 h 02 min
